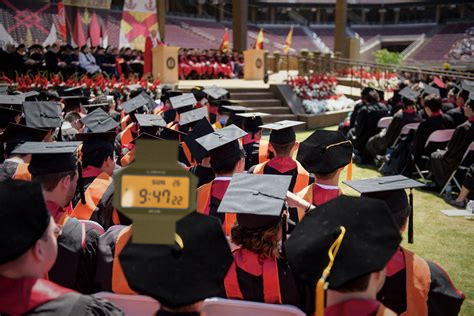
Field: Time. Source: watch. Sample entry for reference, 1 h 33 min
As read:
9 h 47 min
